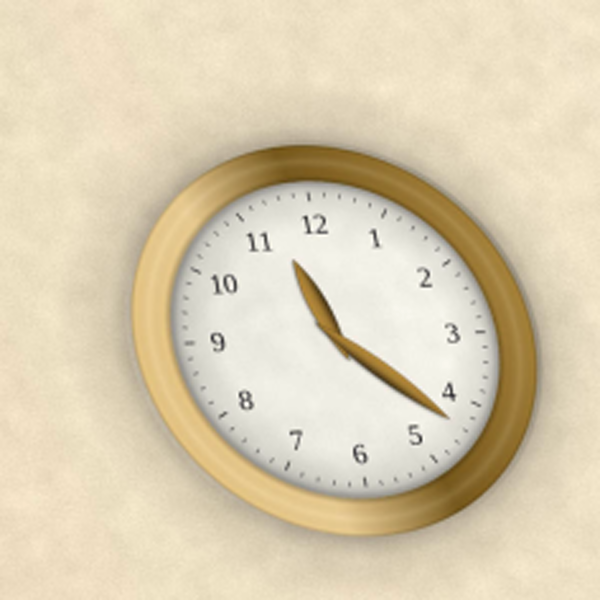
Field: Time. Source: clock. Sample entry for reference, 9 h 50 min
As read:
11 h 22 min
